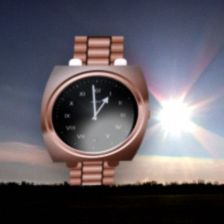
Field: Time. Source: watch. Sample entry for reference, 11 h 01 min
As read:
12 h 59 min
